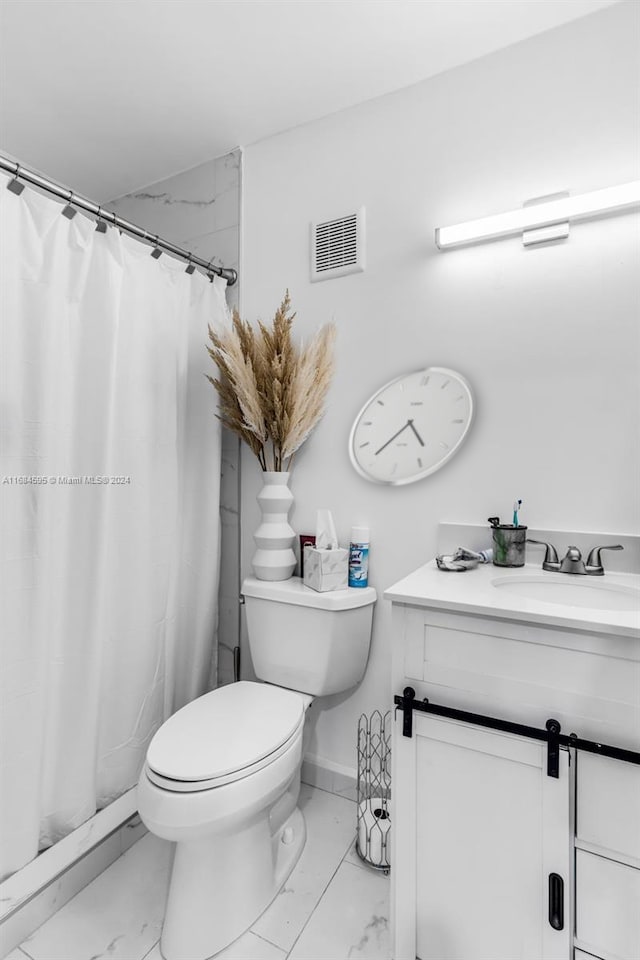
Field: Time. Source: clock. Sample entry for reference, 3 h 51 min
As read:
4 h 36 min
